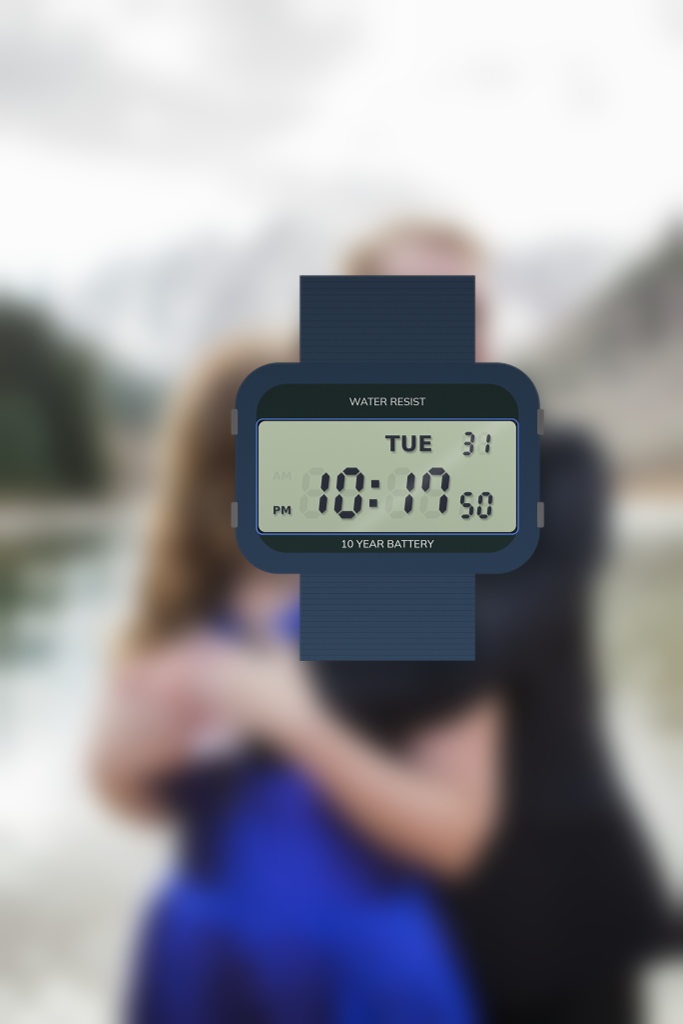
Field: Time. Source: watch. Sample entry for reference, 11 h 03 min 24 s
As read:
10 h 17 min 50 s
